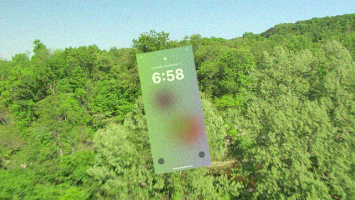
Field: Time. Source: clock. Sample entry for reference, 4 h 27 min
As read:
6 h 58 min
